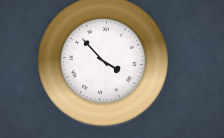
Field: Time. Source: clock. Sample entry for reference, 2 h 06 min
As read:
3 h 52 min
